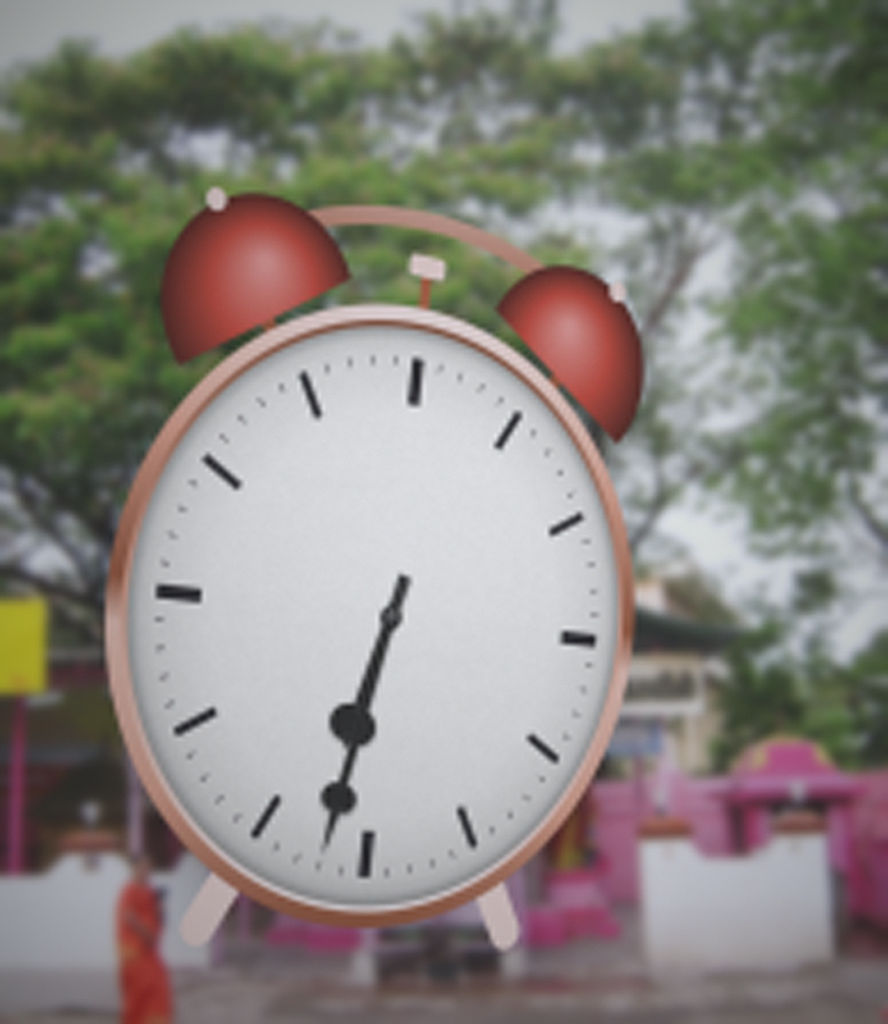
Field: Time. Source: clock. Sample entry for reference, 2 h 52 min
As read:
6 h 32 min
